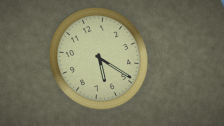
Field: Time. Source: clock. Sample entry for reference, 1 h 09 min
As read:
6 h 24 min
